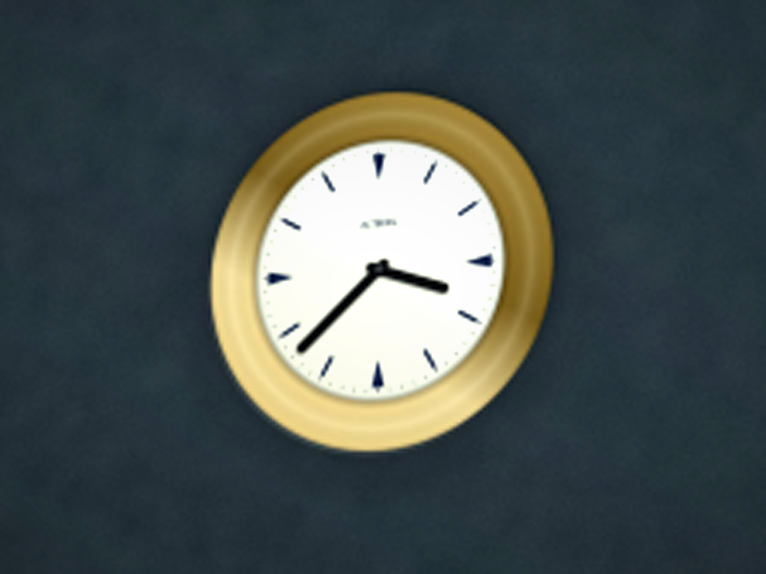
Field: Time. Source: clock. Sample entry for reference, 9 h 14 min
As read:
3 h 38 min
